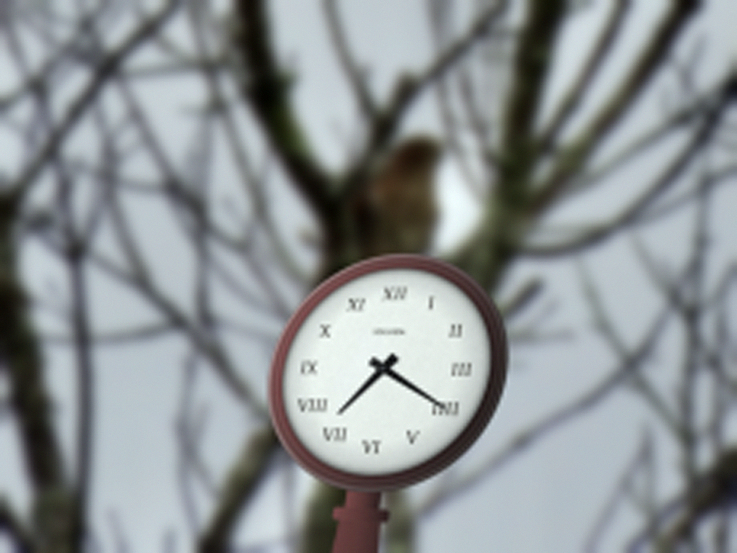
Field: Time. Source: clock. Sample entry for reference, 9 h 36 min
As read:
7 h 20 min
